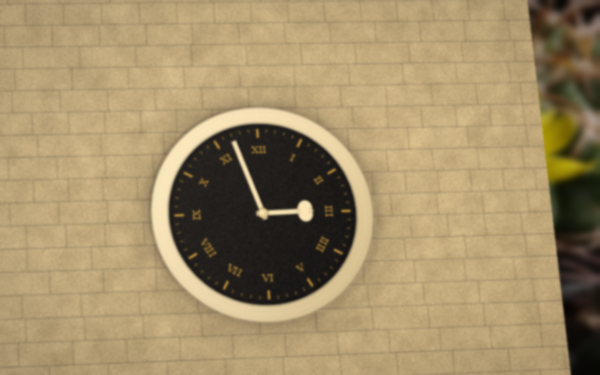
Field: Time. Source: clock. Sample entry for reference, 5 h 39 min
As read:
2 h 57 min
